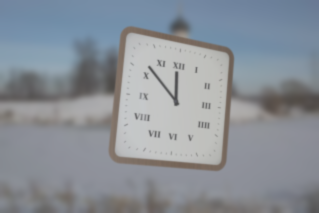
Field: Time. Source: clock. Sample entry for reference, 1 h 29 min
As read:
11 h 52 min
